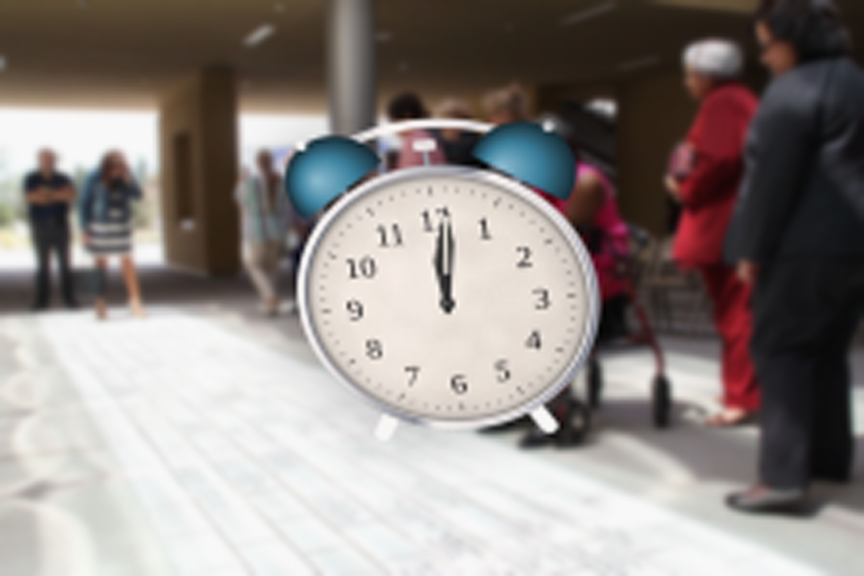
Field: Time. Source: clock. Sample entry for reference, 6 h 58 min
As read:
12 h 01 min
